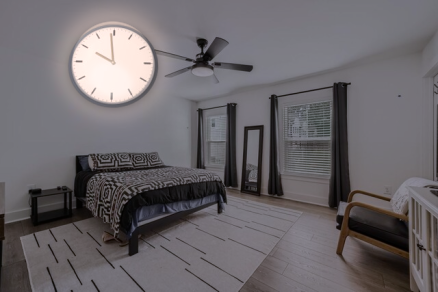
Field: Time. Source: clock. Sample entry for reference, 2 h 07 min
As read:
9 h 59 min
